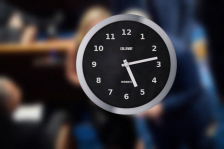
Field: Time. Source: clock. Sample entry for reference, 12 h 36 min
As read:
5 h 13 min
